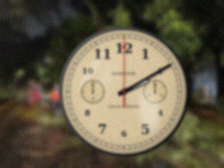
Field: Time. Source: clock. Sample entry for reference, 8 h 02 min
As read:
2 h 10 min
